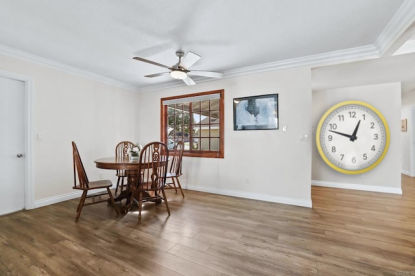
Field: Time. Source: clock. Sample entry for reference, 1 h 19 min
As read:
12 h 48 min
